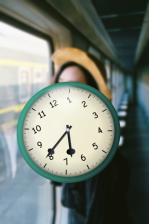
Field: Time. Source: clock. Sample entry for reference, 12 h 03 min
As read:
6 h 41 min
